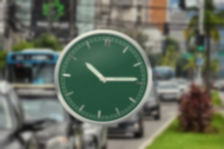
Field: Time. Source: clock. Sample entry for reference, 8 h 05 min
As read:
10 h 14 min
